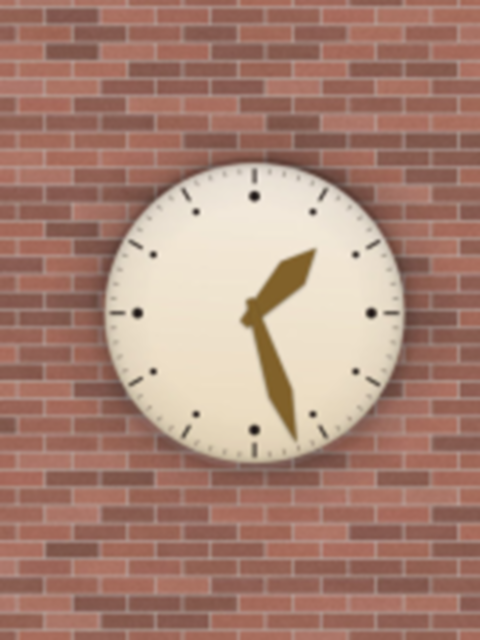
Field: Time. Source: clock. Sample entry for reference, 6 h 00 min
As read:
1 h 27 min
